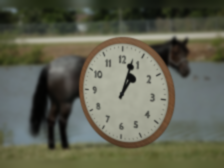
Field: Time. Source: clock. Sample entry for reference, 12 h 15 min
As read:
1 h 03 min
